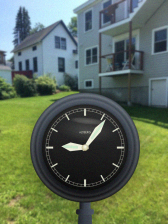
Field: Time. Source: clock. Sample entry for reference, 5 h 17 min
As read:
9 h 06 min
